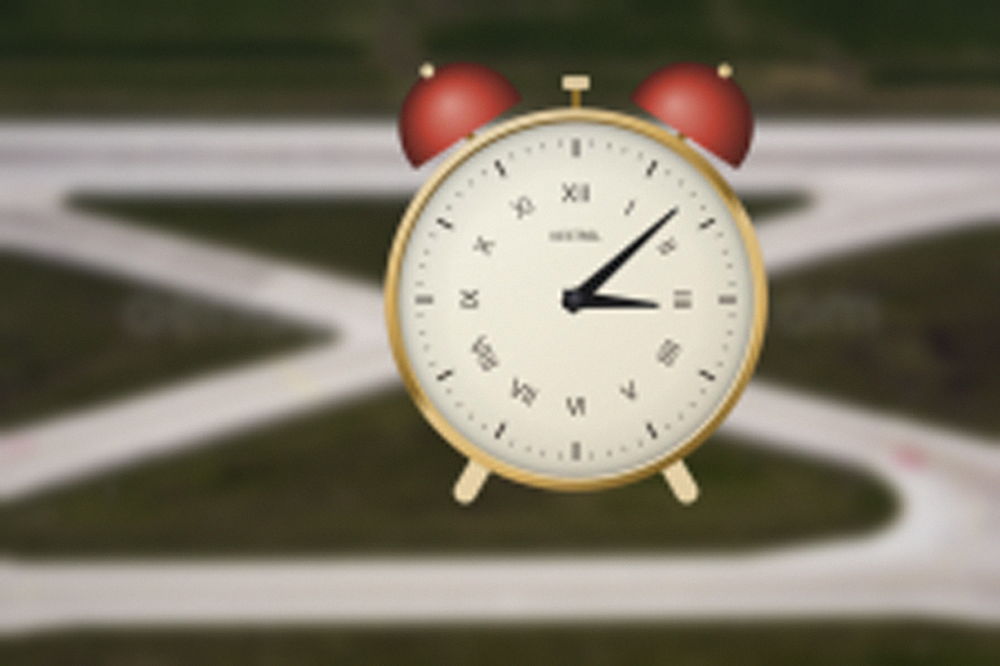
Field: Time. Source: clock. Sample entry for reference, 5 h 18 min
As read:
3 h 08 min
